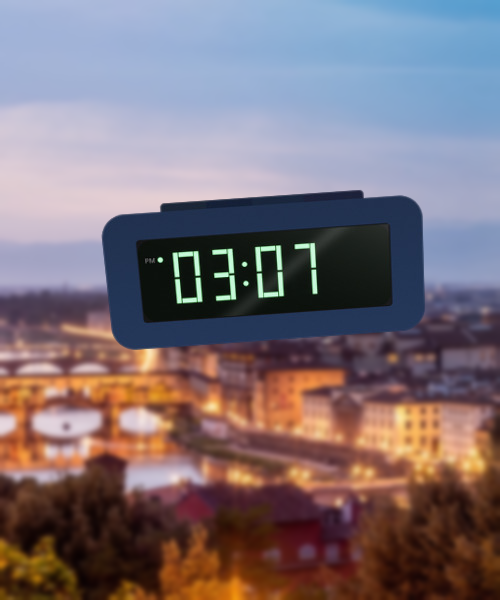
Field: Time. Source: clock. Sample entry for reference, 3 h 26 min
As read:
3 h 07 min
